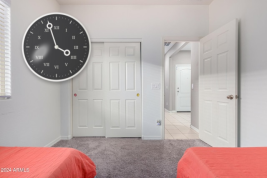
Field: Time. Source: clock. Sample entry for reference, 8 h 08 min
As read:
3 h 57 min
